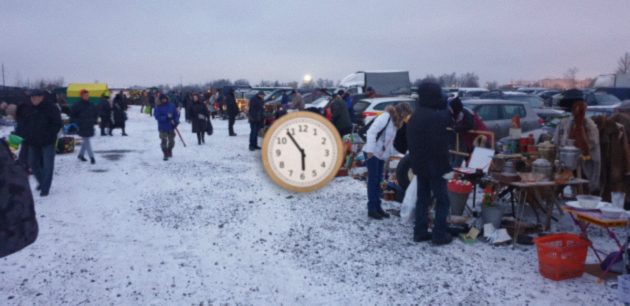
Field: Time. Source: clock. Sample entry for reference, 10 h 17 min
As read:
5 h 54 min
